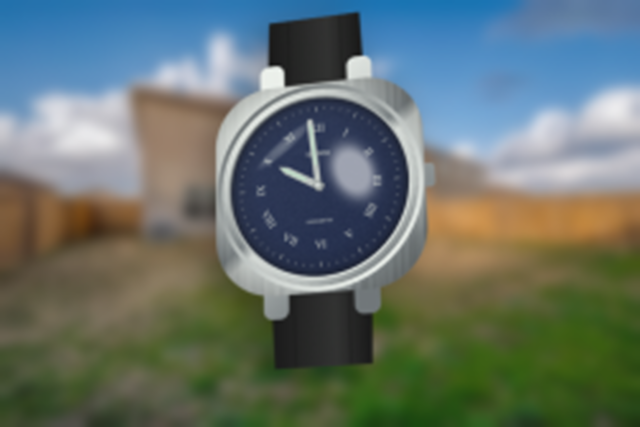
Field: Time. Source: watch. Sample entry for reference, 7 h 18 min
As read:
9 h 59 min
